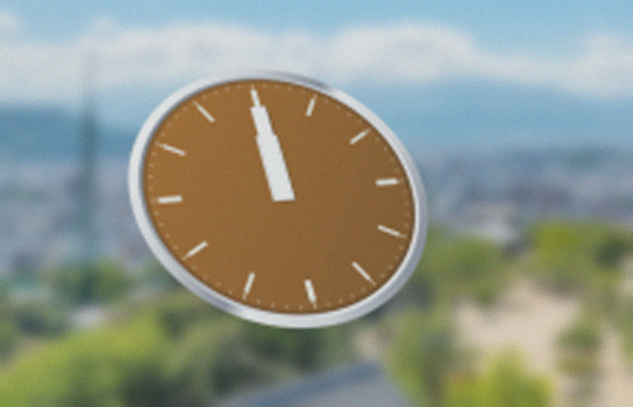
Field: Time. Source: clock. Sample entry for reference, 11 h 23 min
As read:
12 h 00 min
